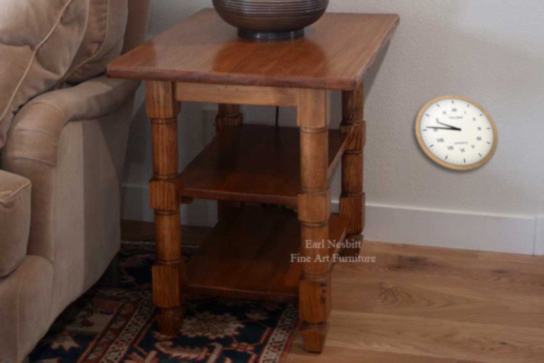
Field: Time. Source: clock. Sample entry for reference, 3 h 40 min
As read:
9 h 46 min
